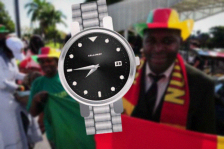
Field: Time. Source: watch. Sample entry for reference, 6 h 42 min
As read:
7 h 45 min
